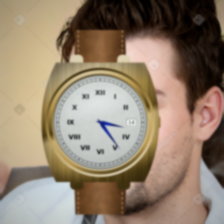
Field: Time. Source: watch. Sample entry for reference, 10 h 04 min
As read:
3 h 24 min
